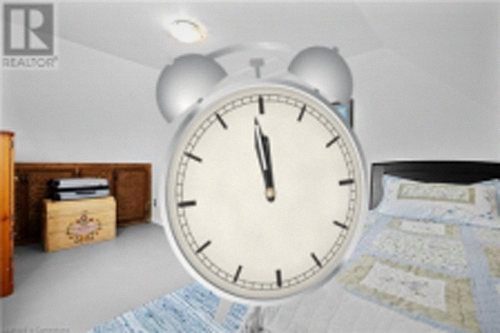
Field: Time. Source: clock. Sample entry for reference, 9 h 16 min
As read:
11 h 59 min
